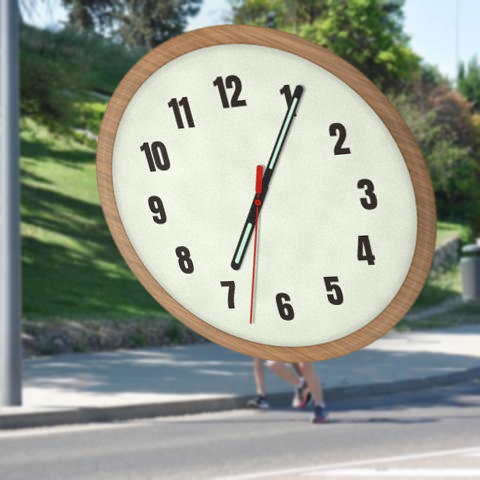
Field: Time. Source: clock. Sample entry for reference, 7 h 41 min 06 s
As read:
7 h 05 min 33 s
